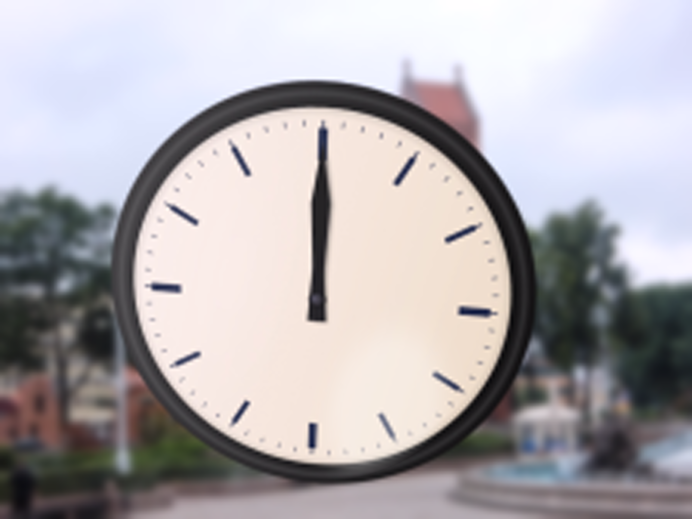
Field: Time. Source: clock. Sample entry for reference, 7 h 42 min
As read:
12 h 00 min
